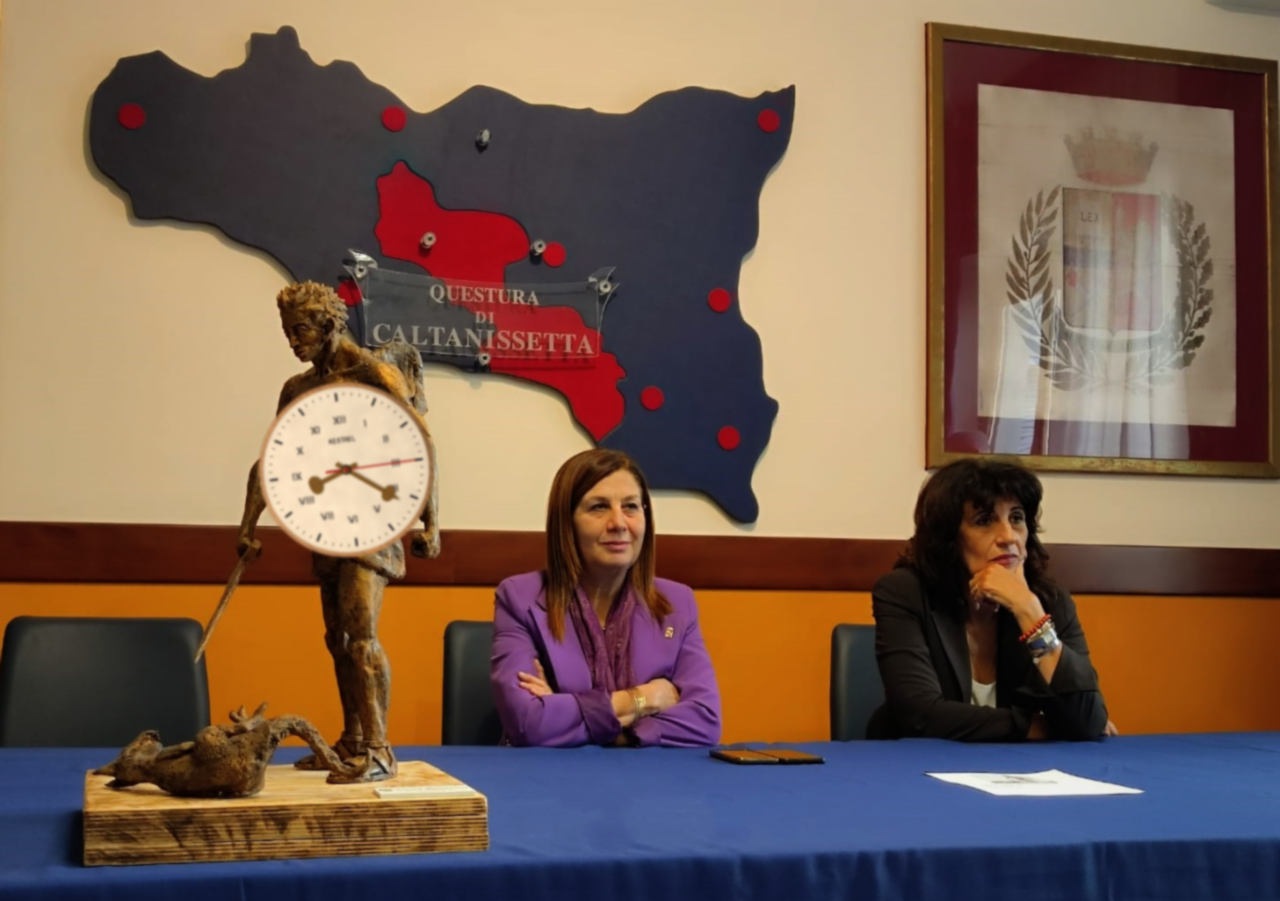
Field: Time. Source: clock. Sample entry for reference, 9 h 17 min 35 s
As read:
8 h 21 min 15 s
